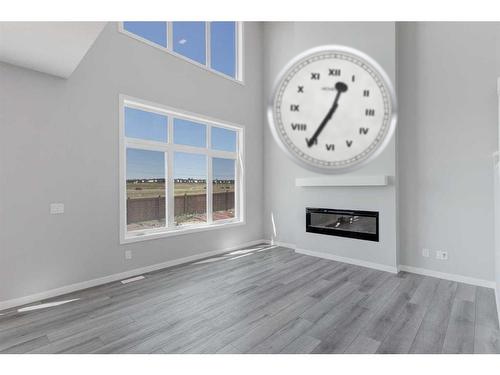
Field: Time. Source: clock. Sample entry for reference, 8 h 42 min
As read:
12 h 35 min
